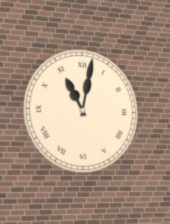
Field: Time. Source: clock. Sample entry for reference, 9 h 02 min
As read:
11 h 02 min
